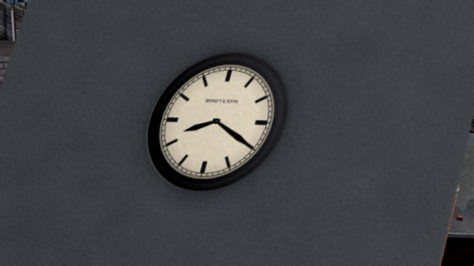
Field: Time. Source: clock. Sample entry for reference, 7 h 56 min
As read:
8 h 20 min
